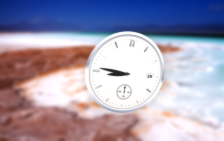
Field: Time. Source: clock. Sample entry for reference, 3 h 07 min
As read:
8 h 46 min
